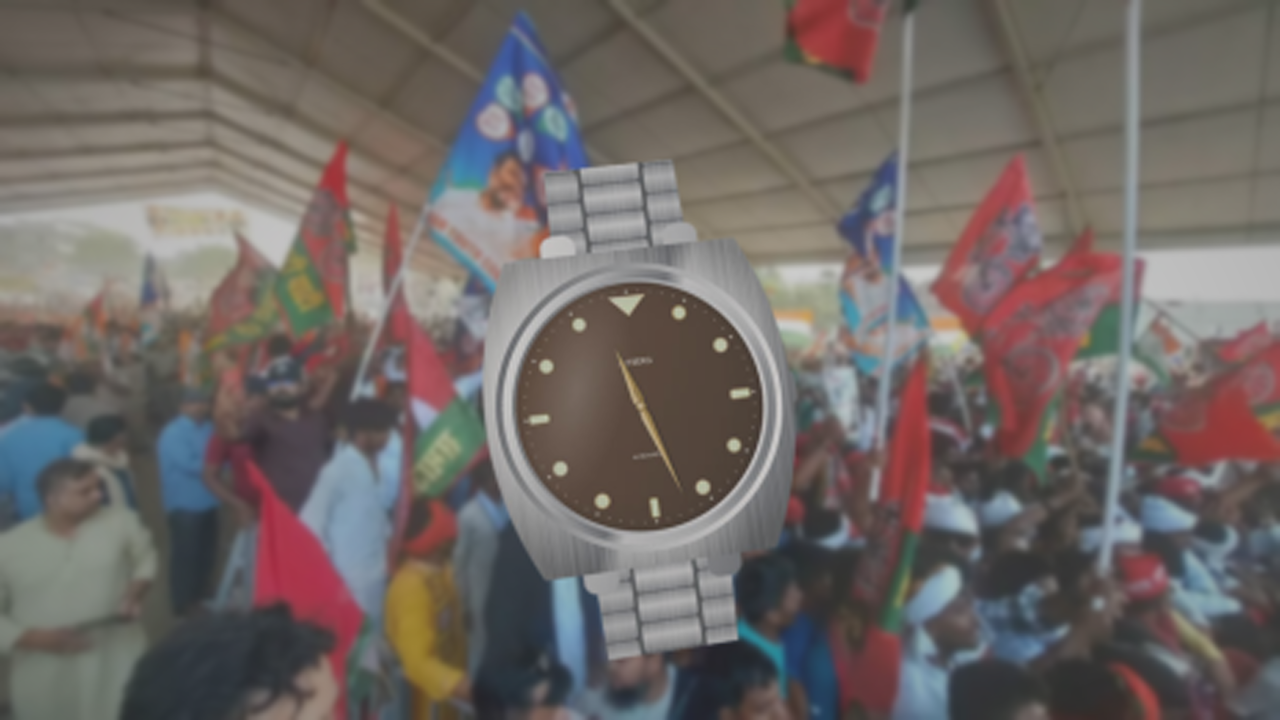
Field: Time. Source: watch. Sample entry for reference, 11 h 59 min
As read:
11 h 27 min
